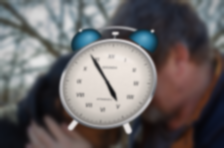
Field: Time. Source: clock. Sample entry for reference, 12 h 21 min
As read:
4 h 54 min
